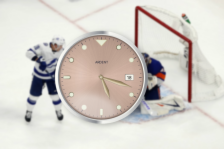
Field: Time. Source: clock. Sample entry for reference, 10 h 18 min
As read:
5 h 18 min
